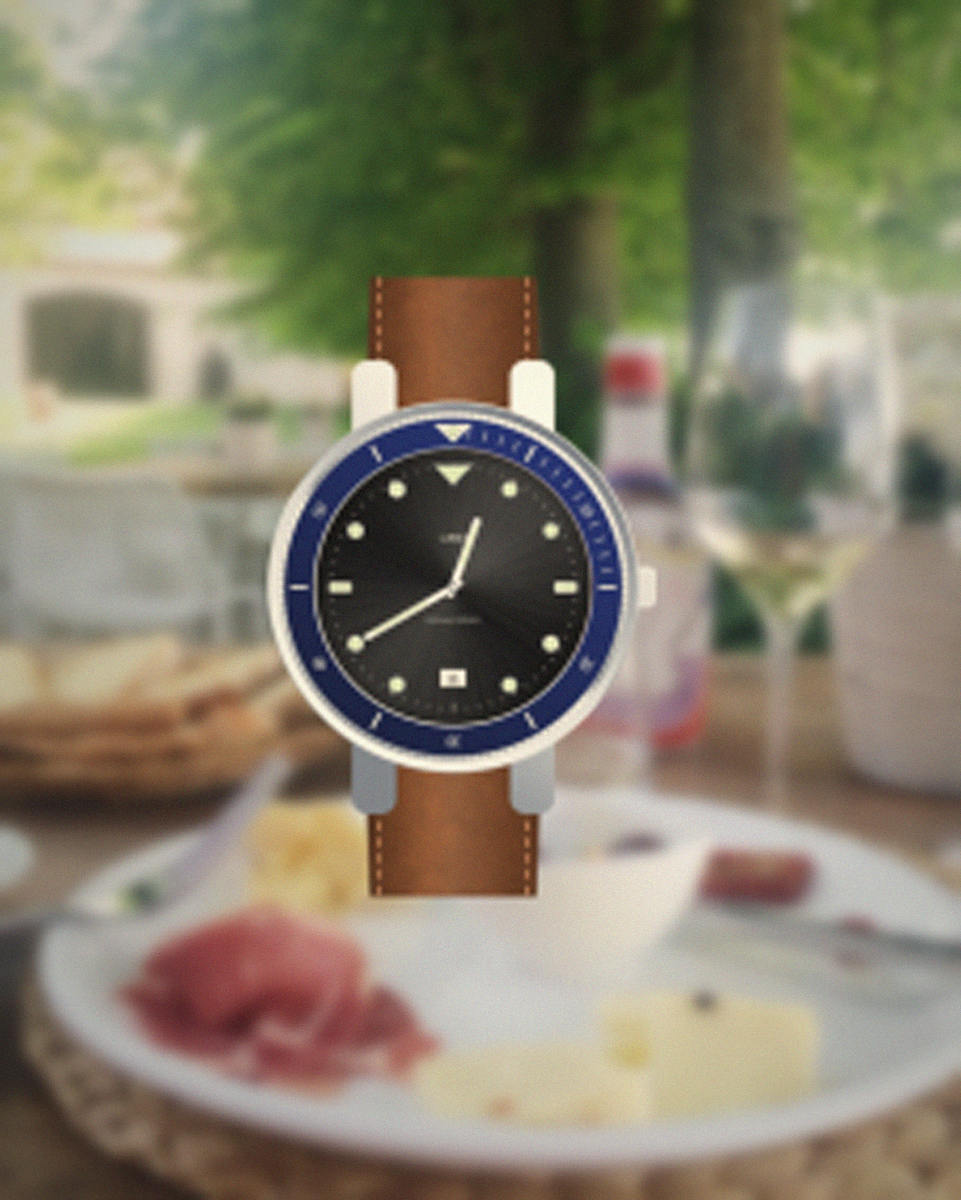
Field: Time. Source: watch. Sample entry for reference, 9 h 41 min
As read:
12 h 40 min
